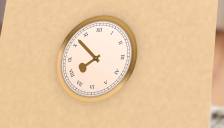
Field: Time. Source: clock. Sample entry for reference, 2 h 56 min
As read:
7 h 52 min
